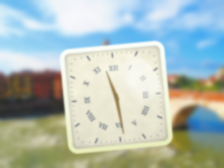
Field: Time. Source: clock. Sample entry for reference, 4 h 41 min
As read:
11 h 29 min
